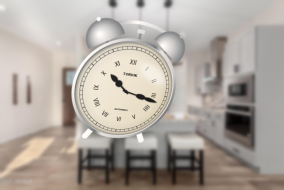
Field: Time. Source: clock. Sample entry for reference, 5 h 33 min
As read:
10 h 17 min
